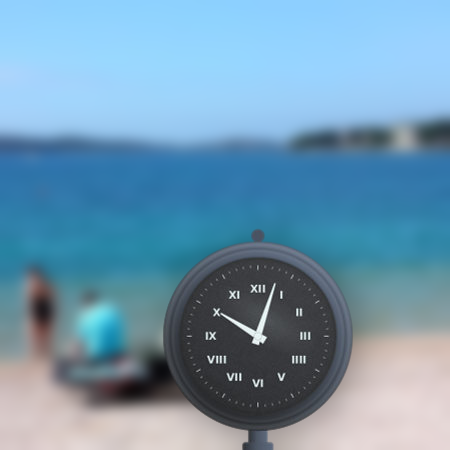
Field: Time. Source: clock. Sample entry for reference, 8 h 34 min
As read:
10 h 03 min
